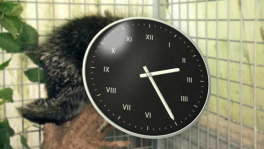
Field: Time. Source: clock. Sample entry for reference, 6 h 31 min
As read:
2 h 25 min
